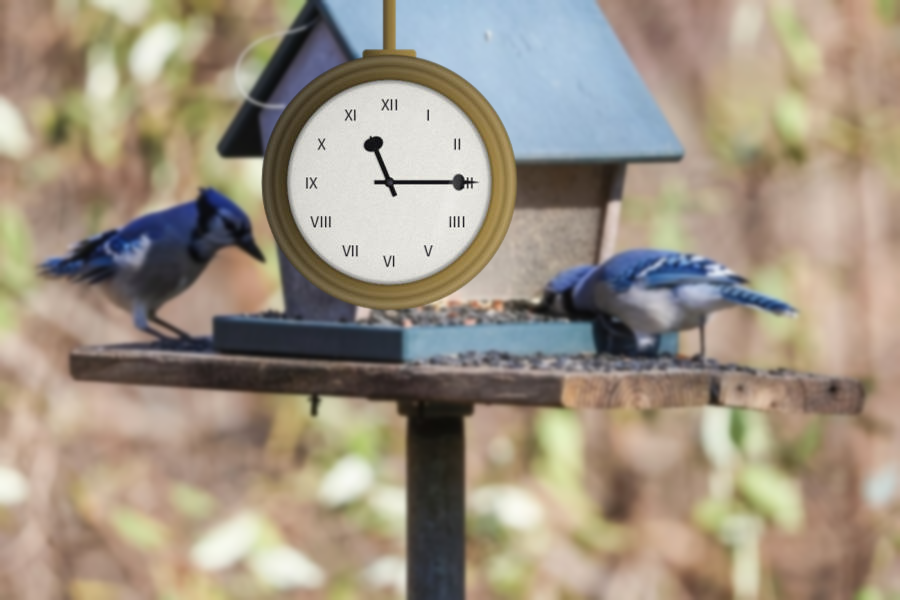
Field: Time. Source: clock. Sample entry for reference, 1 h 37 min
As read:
11 h 15 min
